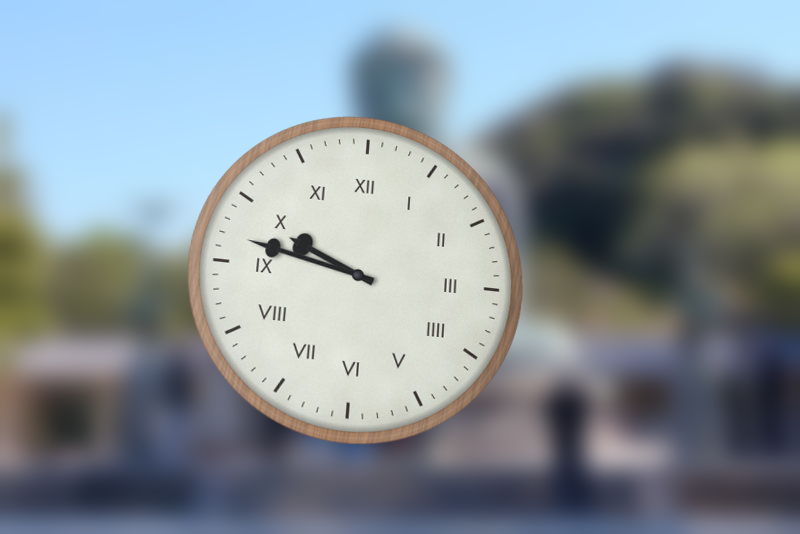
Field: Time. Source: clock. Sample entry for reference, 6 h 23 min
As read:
9 h 47 min
